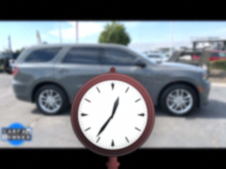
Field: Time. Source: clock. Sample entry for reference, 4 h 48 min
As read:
12 h 36 min
